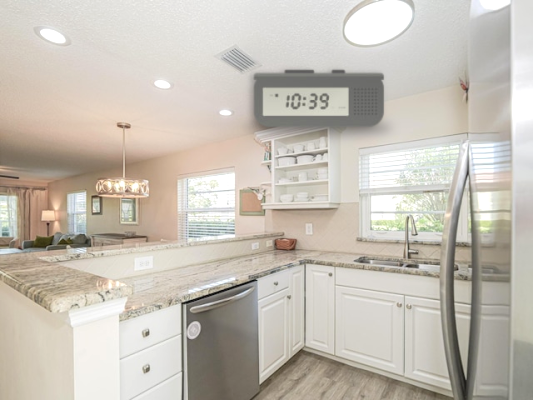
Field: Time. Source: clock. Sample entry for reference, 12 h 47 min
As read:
10 h 39 min
